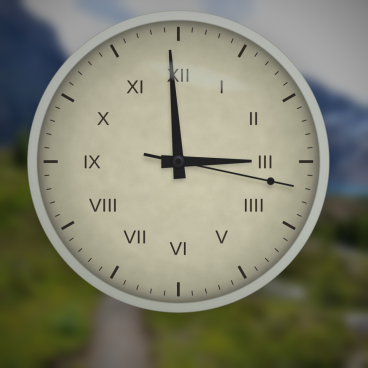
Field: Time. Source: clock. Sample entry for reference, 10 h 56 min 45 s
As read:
2 h 59 min 17 s
